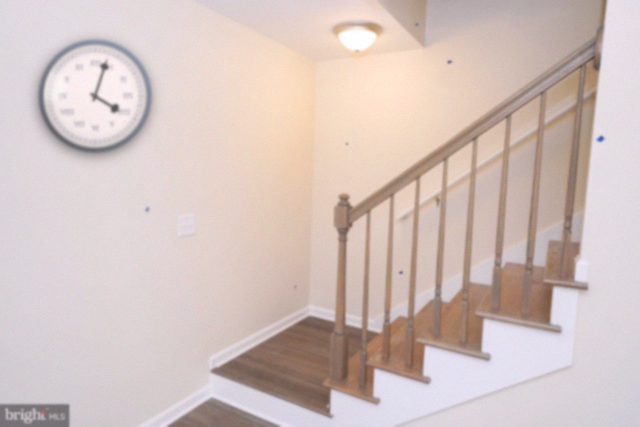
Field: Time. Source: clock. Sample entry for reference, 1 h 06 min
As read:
4 h 03 min
